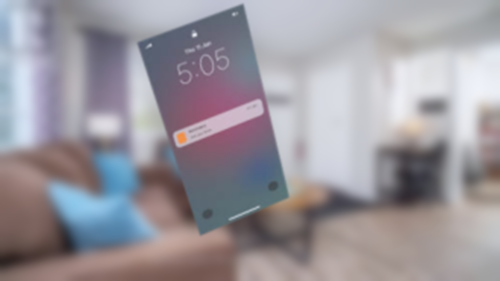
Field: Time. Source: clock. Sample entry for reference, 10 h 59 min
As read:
5 h 05 min
